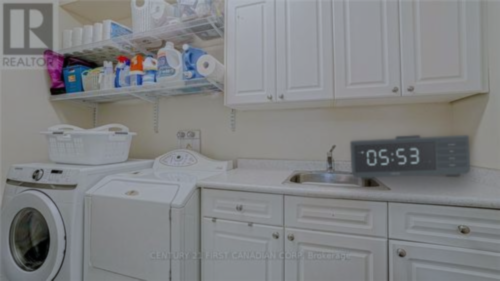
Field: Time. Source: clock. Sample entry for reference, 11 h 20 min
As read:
5 h 53 min
